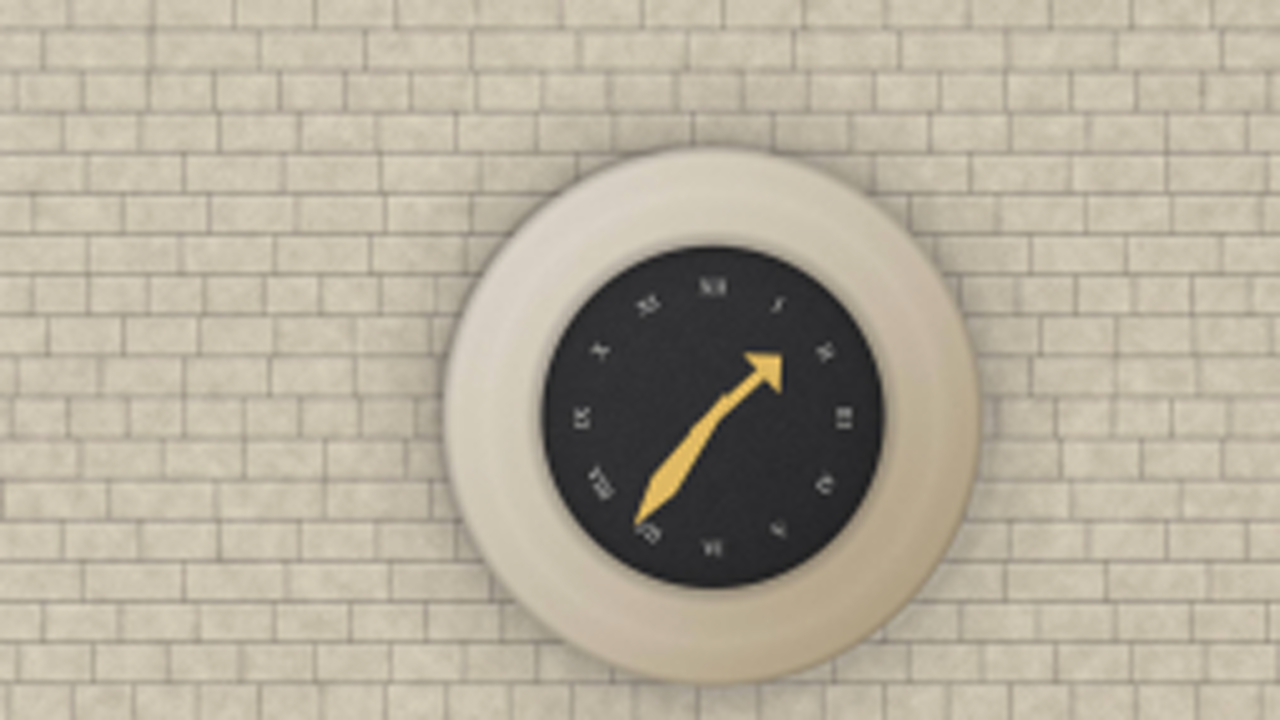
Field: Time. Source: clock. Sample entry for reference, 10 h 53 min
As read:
1 h 36 min
